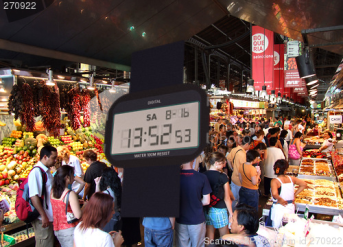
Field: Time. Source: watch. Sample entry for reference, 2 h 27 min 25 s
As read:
13 h 52 min 53 s
